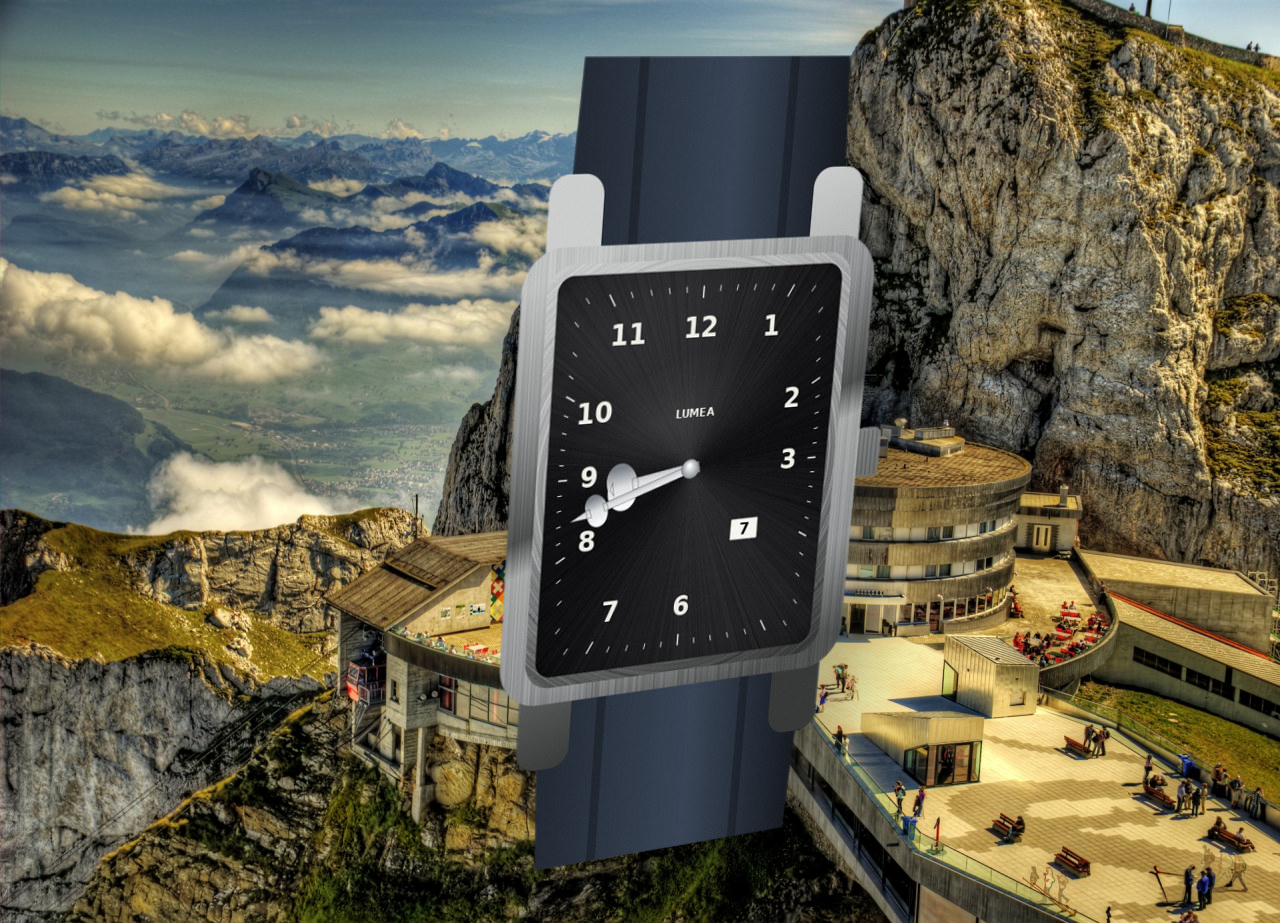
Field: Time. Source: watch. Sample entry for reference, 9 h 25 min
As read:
8 h 42 min
